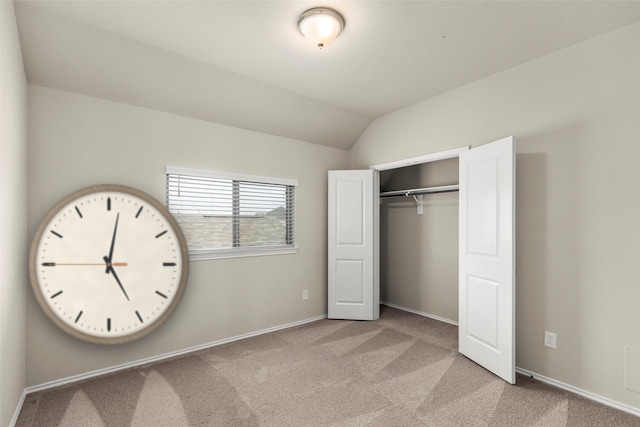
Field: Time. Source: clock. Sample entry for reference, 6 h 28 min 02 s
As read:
5 h 01 min 45 s
